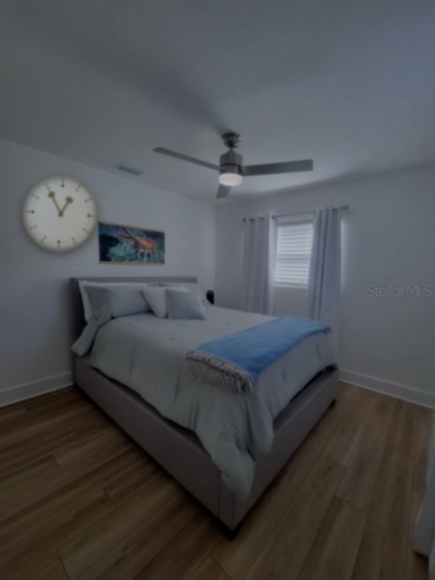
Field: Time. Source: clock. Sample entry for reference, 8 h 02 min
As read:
12 h 55 min
